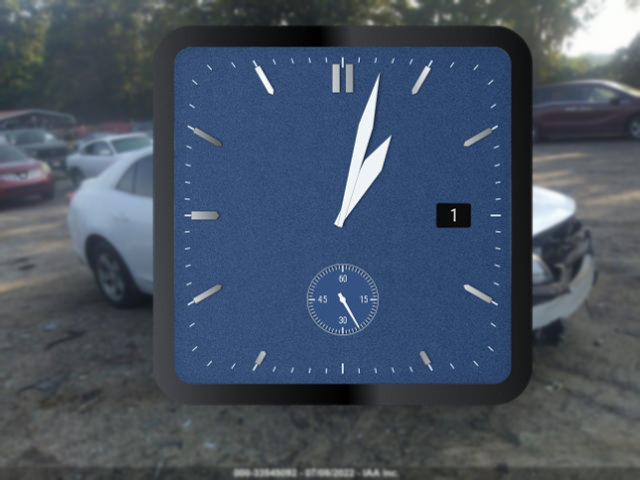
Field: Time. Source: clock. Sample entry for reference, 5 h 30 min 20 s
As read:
1 h 02 min 25 s
